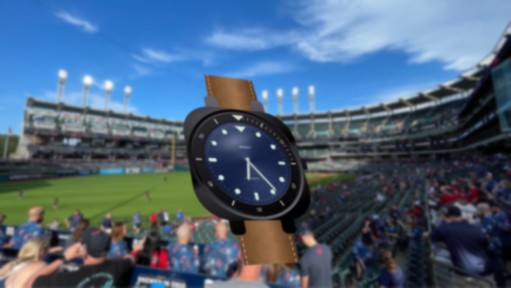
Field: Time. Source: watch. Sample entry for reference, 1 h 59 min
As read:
6 h 24 min
